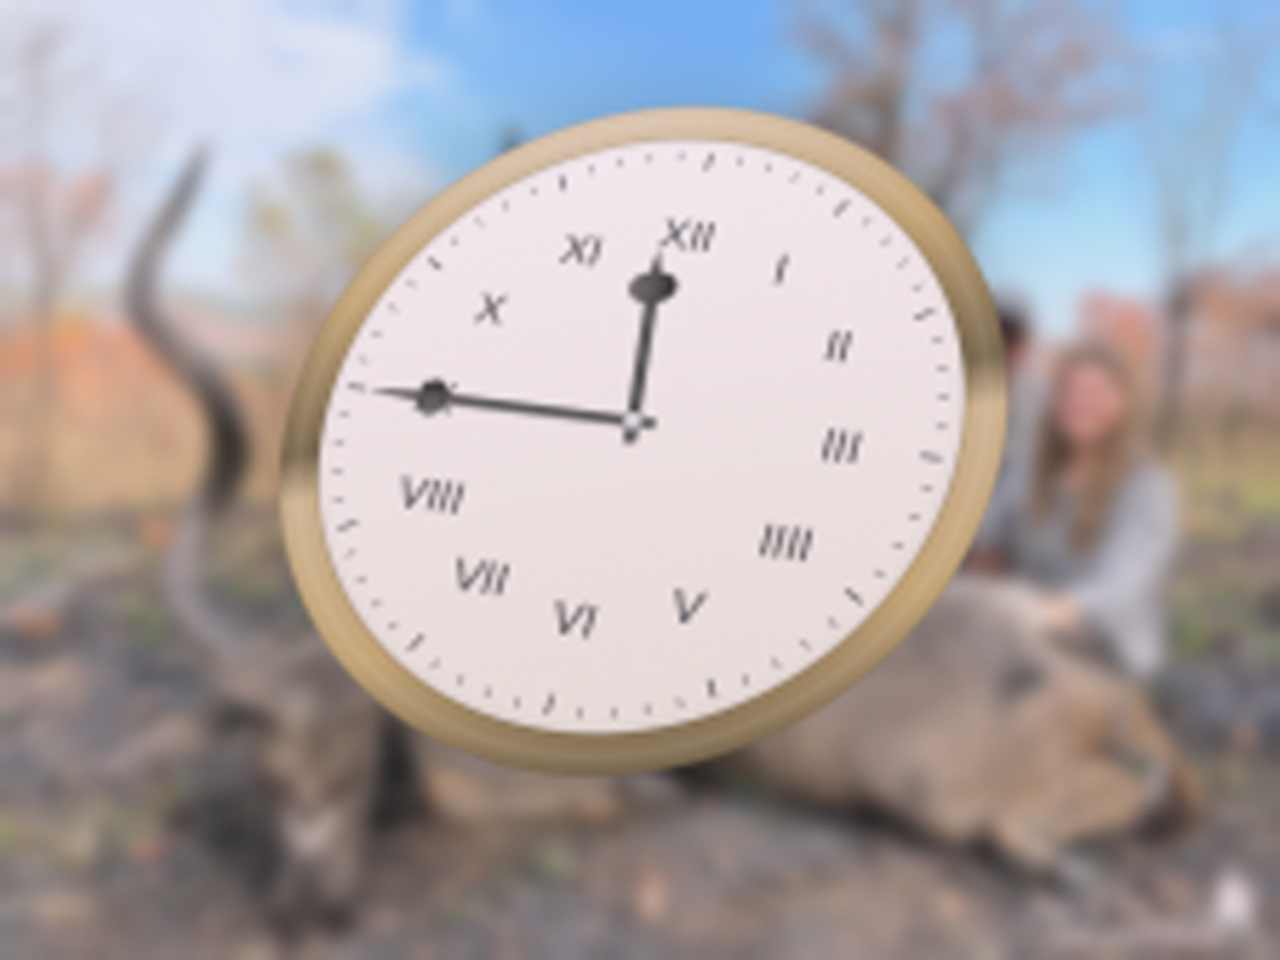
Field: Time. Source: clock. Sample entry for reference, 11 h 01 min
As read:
11 h 45 min
